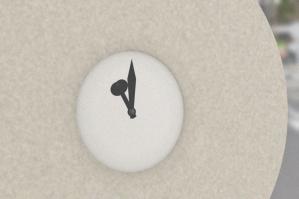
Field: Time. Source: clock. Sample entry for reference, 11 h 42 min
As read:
11 h 00 min
